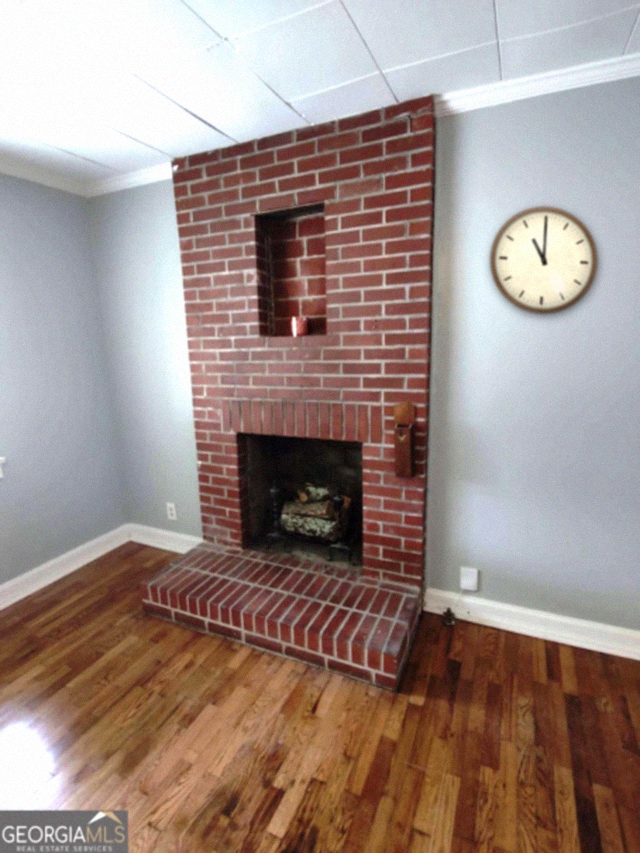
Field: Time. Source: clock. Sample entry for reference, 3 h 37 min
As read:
11 h 00 min
